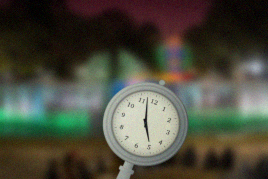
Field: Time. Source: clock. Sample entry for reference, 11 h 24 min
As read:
4 h 57 min
